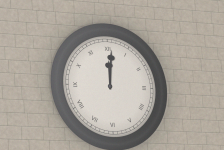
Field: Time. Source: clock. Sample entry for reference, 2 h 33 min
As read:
12 h 01 min
